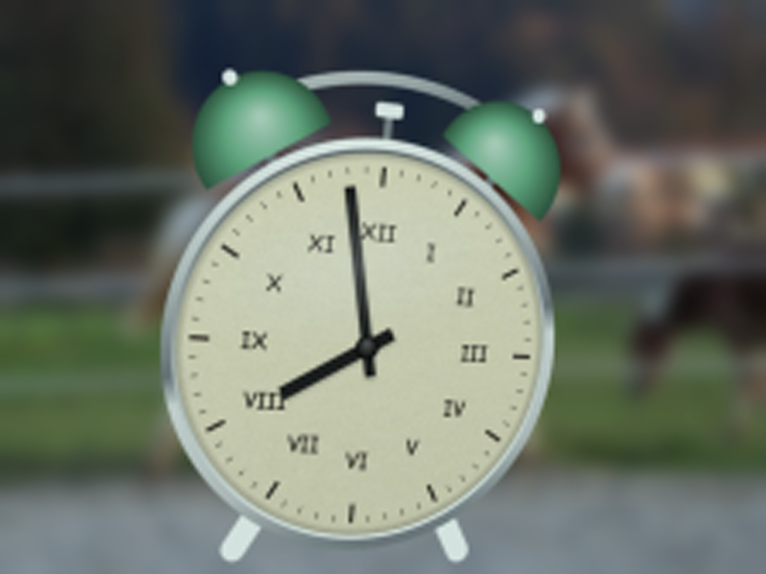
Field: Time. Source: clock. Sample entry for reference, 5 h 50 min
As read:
7 h 58 min
